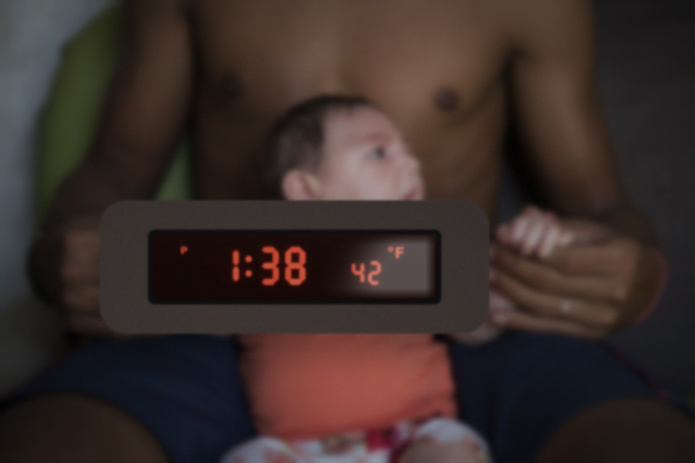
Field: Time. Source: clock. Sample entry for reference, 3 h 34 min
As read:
1 h 38 min
